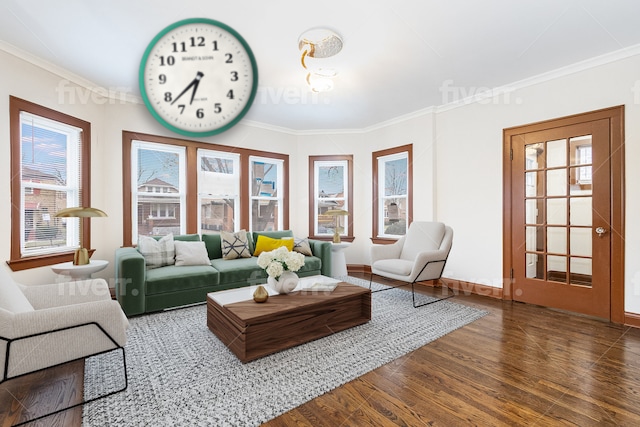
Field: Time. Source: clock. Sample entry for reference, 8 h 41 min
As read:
6 h 38 min
